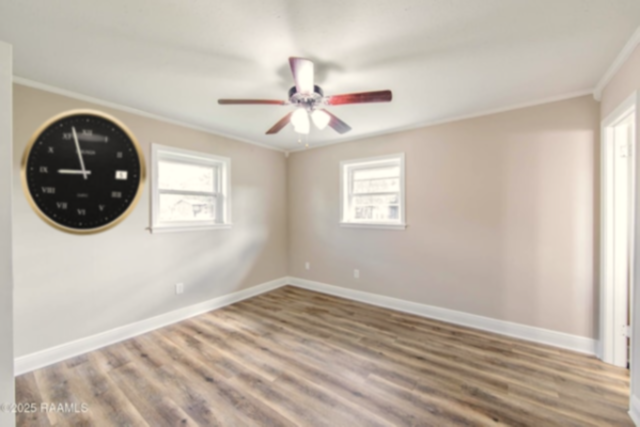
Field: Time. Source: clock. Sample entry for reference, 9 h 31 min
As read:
8 h 57 min
